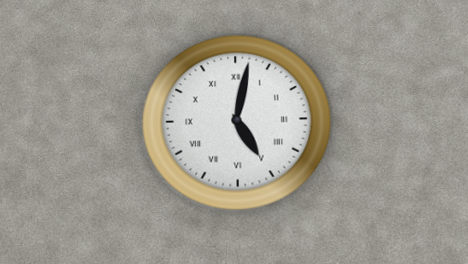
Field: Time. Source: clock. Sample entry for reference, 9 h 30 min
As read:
5 h 02 min
